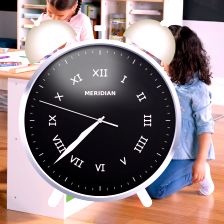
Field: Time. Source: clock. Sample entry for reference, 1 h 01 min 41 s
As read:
7 h 37 min 48 s
